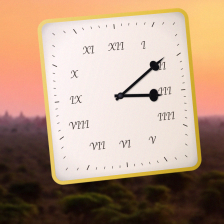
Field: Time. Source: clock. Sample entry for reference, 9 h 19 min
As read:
3 h 09 min
